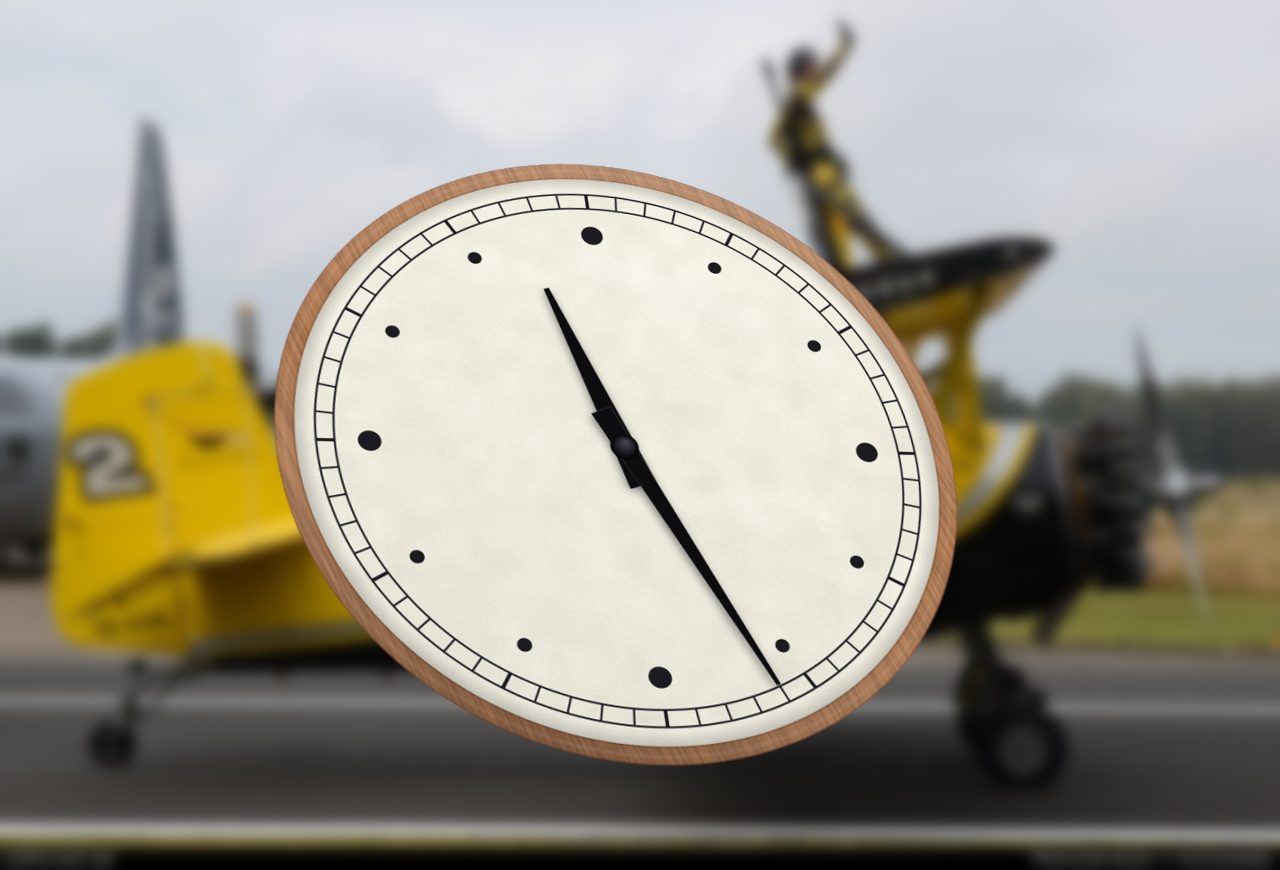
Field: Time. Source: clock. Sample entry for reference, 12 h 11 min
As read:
11 h 26 min
